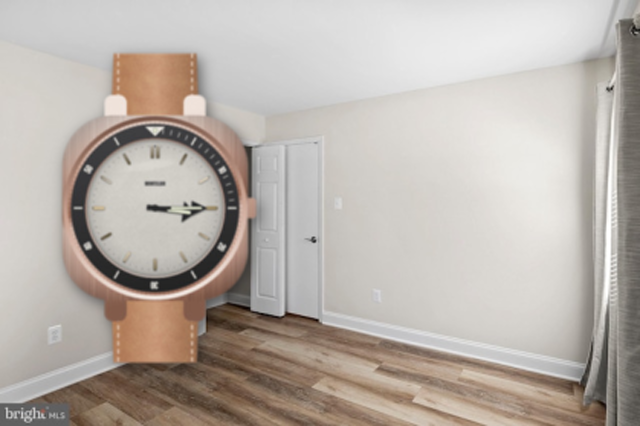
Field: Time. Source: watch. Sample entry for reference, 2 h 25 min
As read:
3 h 15 min
